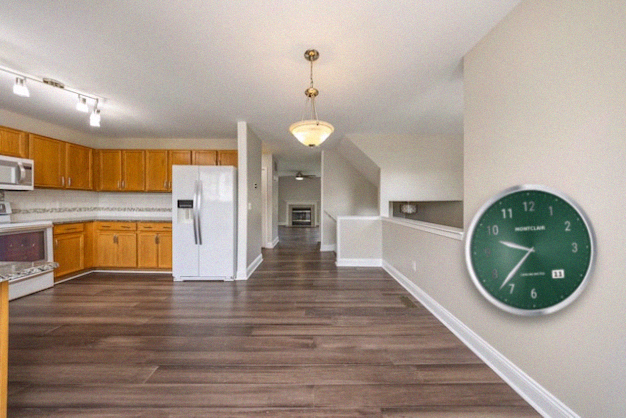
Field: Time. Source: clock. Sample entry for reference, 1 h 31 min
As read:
9 h 37 min
